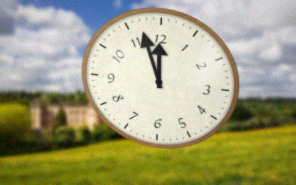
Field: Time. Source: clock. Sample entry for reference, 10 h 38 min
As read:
11 h 57 min
